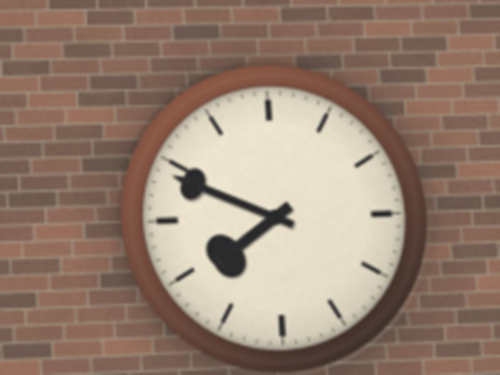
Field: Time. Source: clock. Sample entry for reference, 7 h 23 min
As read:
7 h 49 min
